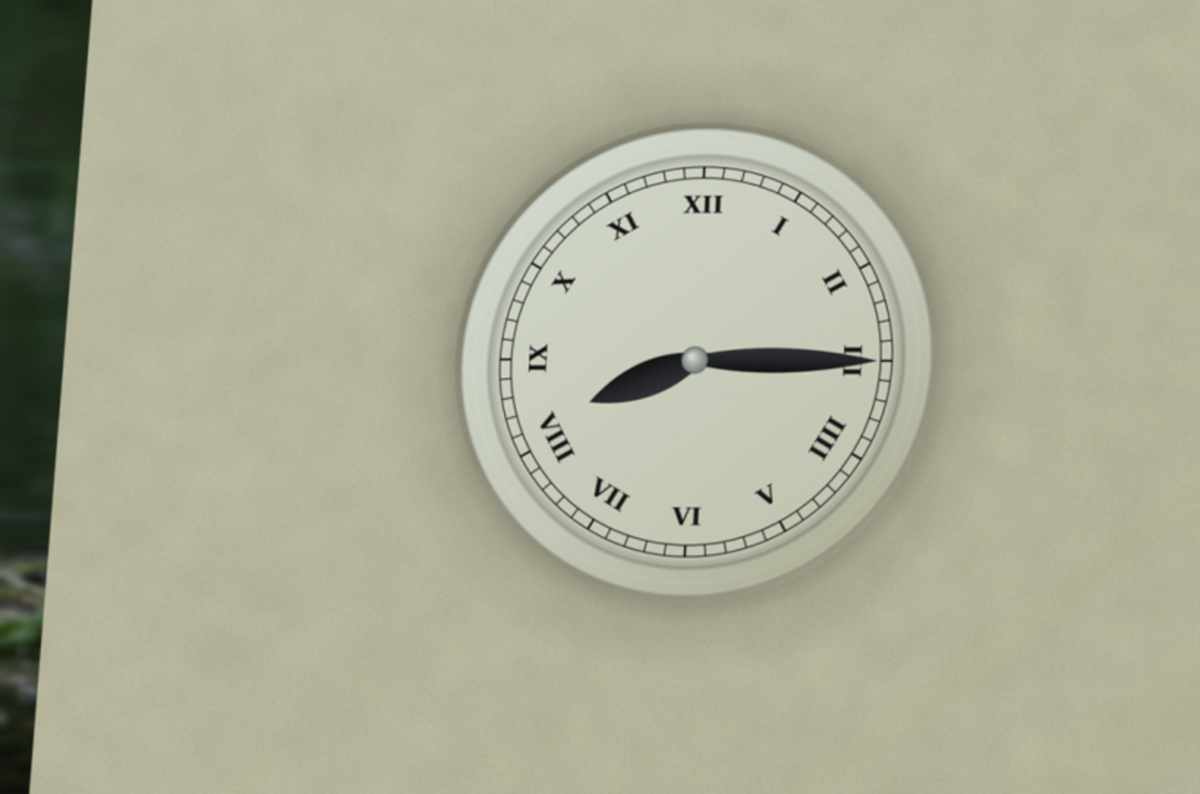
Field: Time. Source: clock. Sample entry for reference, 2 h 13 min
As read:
8 h 15 min
